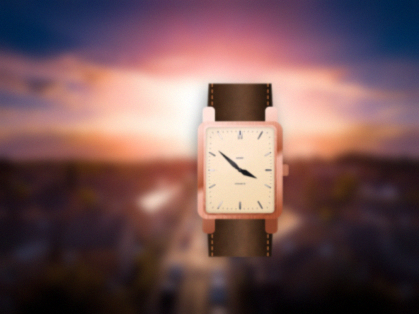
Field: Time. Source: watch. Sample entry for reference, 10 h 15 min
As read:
3 h 52 min
